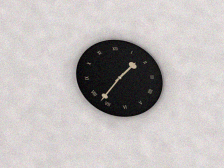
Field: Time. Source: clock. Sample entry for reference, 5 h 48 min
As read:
1 h 37 min
